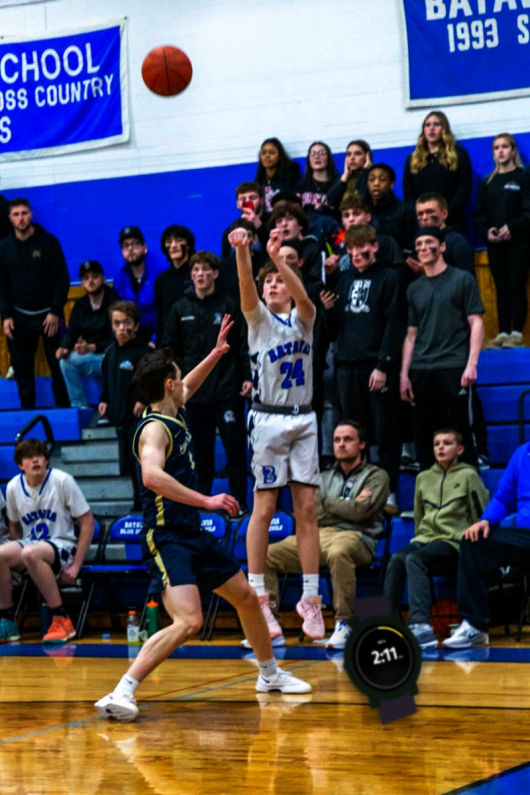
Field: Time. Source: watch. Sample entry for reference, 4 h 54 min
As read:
2 h 11 min
